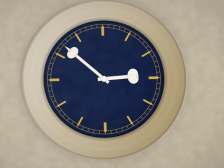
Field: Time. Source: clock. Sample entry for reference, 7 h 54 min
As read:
2 h 52 min
